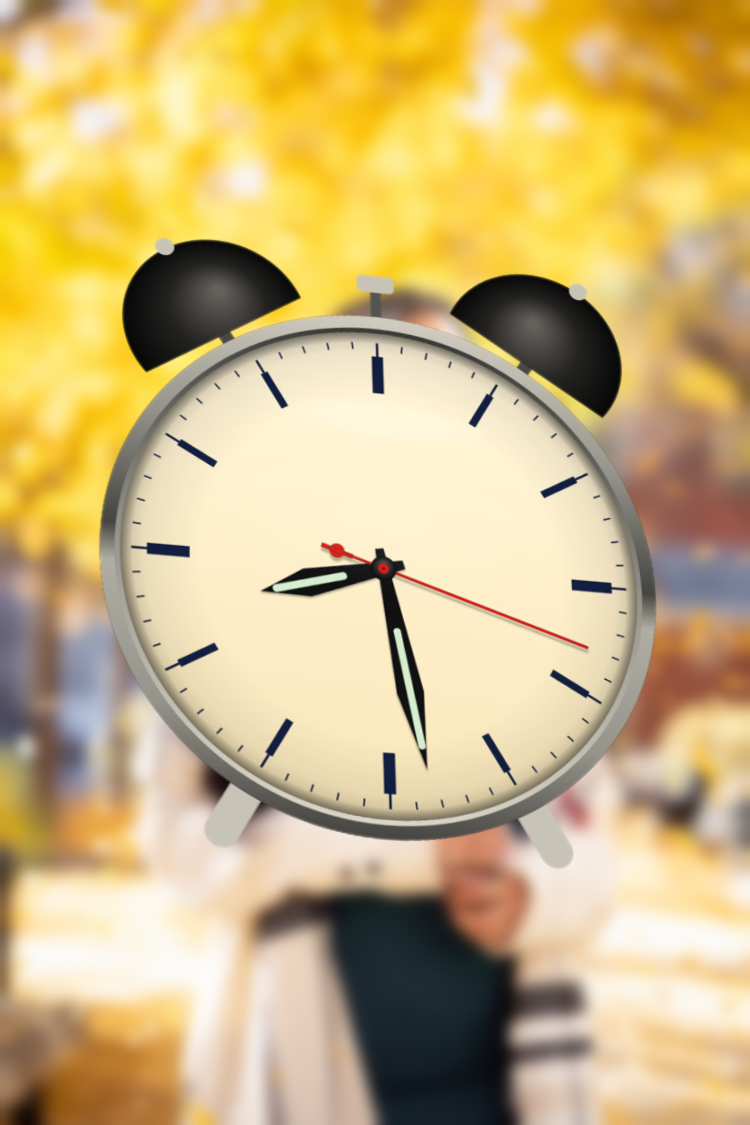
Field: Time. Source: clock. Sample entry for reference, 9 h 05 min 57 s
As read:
8 h 28 min 18 s
